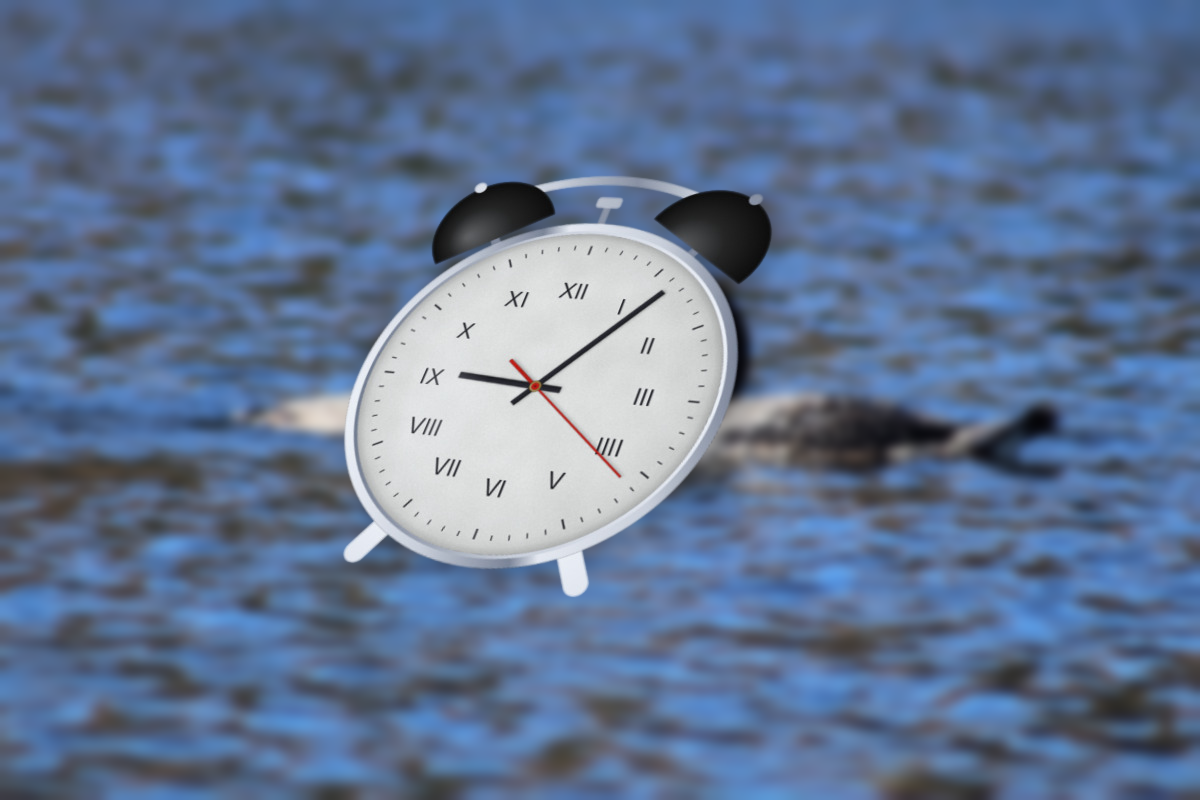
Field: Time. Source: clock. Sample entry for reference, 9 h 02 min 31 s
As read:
9 h 06 min 21 s
